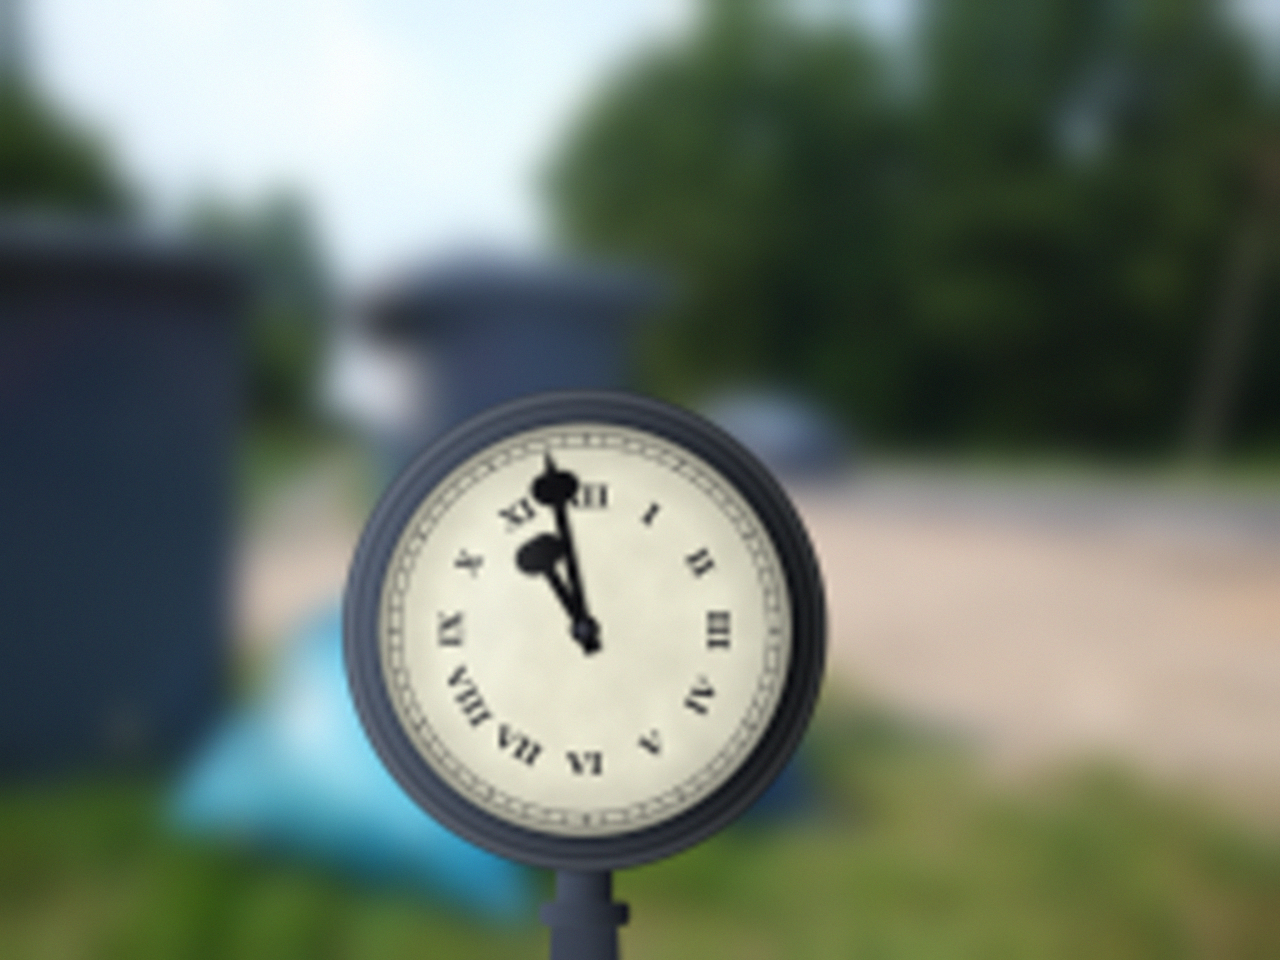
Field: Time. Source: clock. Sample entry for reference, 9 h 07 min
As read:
10 h 58 min
